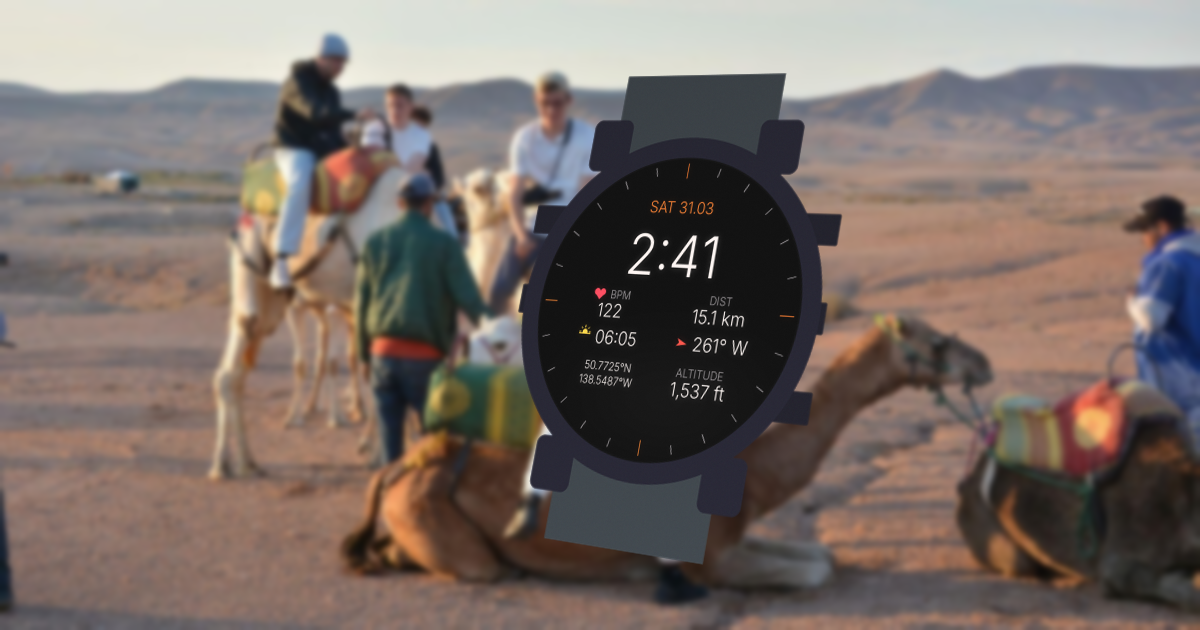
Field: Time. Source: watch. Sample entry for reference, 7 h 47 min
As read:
2 h 41 min
